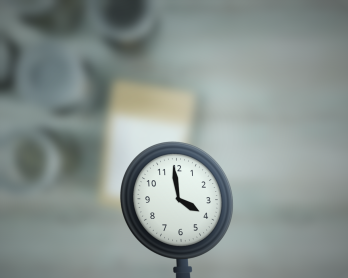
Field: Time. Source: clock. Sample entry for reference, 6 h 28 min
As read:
3 h 59 min
